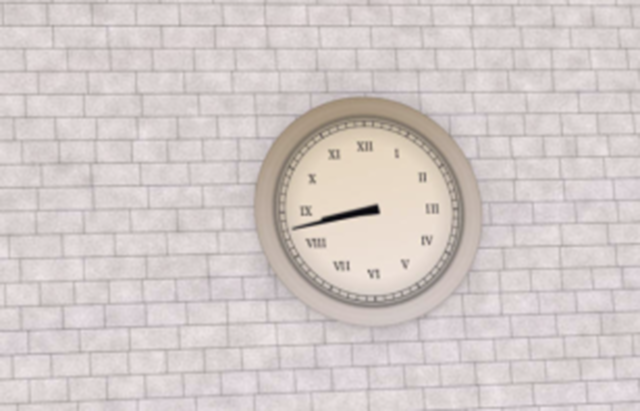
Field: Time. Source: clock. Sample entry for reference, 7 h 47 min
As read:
8 h 43 min
